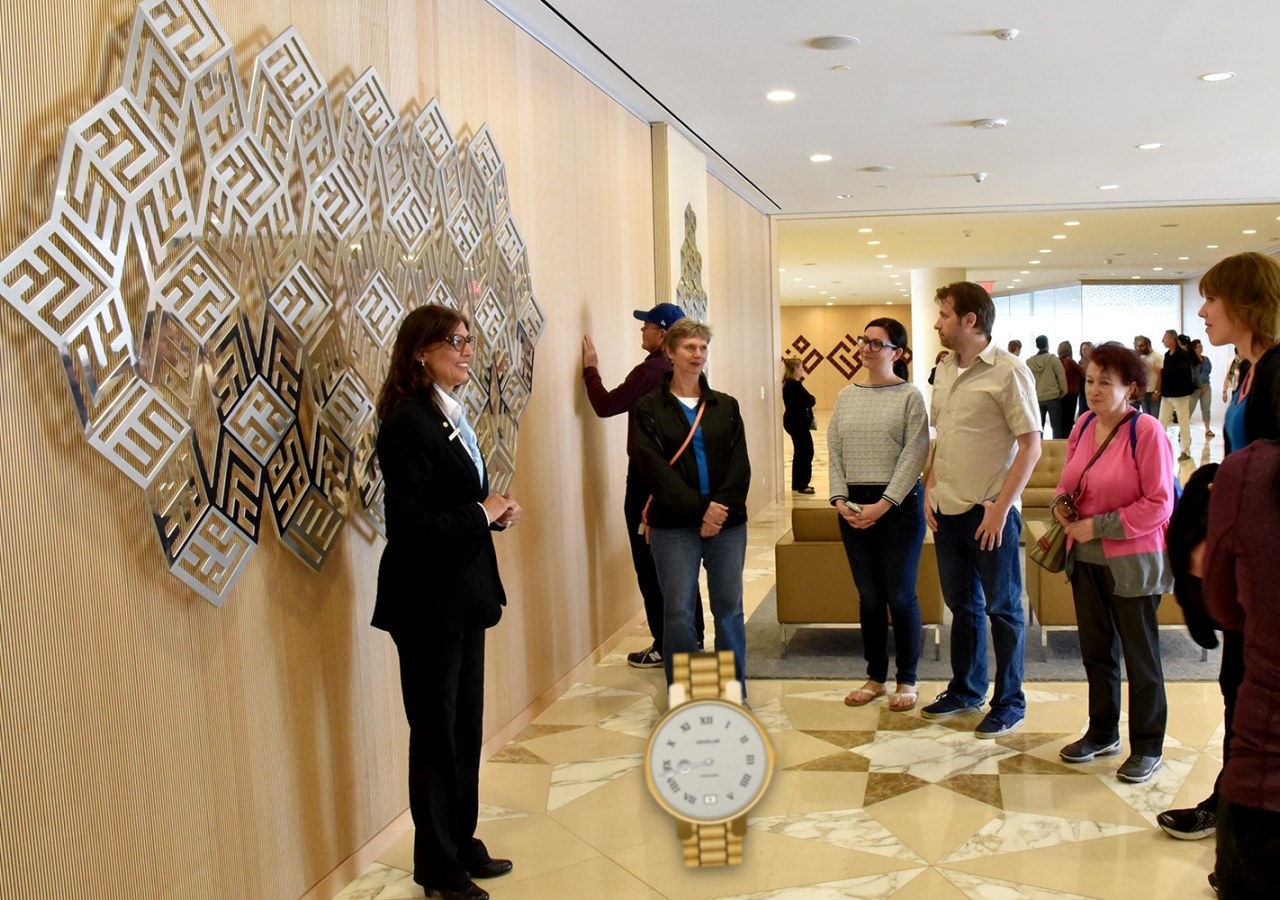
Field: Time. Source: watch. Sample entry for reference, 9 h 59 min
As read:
8 h 43 min
